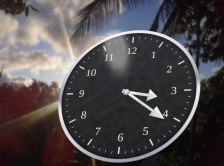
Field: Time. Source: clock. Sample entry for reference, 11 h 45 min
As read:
3 h 21 min
